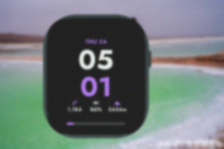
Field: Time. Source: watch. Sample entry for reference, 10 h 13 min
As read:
5 h 01 min
